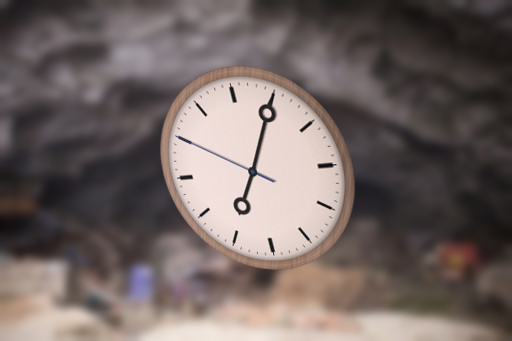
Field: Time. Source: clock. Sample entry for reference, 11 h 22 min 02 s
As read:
7 h 04 min 50 s
